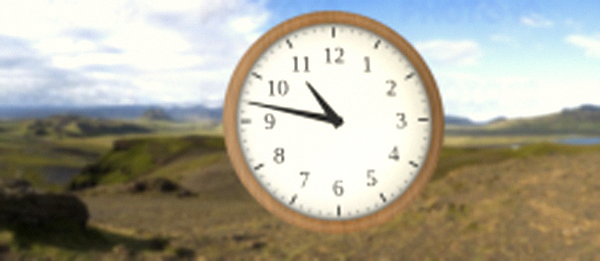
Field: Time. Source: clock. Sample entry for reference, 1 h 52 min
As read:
10 h 47 min
